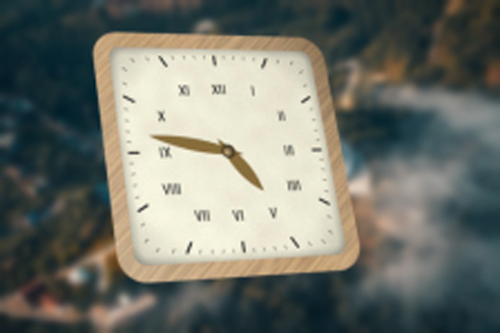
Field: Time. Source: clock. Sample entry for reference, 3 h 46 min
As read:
4 h 47 min
